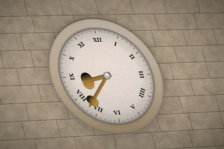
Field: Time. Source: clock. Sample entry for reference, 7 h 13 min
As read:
8 h 37 min
